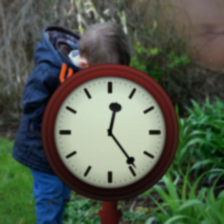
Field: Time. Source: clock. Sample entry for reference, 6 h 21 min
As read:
12 h 24 min
